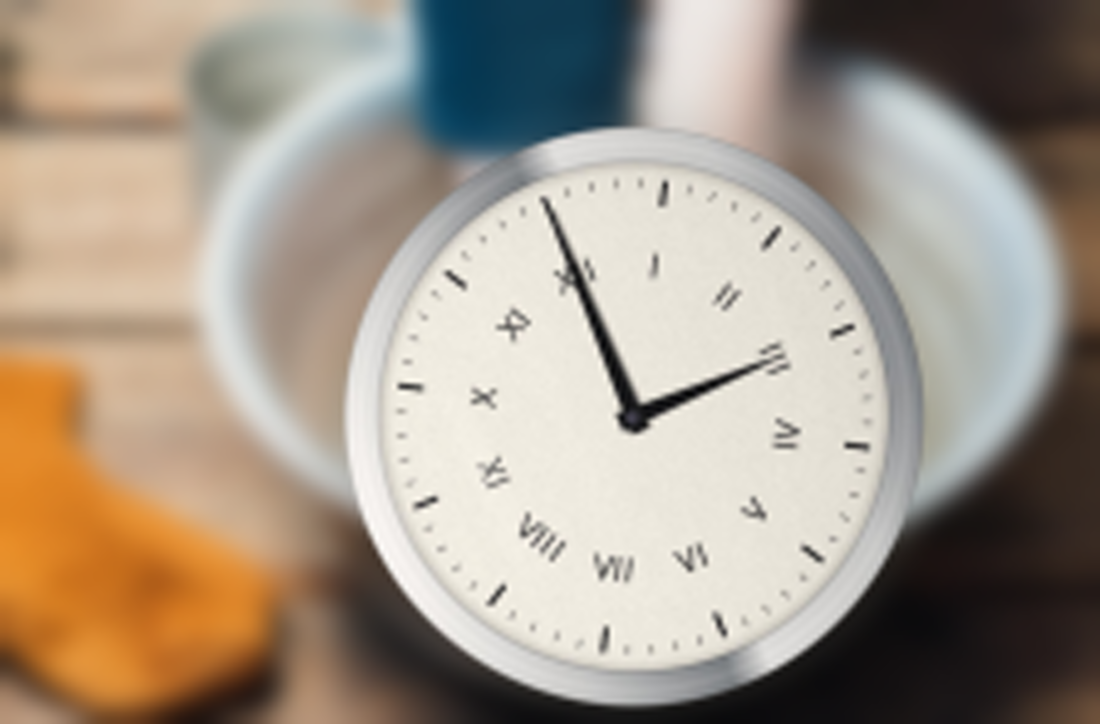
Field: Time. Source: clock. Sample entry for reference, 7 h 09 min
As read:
3 h 00 min
